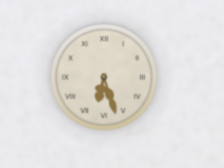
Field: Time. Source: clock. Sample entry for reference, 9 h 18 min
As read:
6 h 27 min
